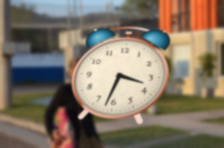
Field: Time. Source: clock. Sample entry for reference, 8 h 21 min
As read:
3 h 32 min
